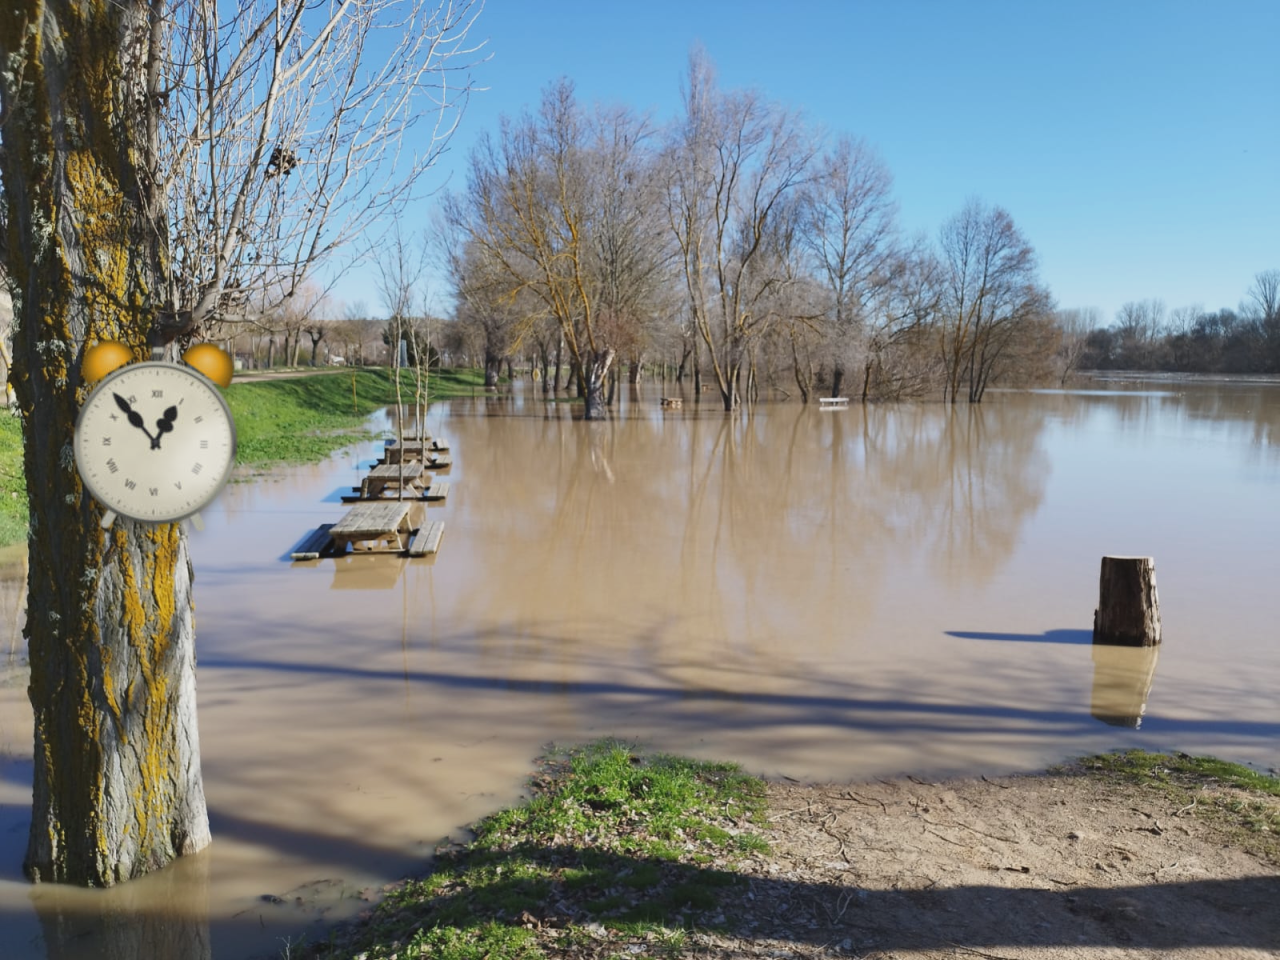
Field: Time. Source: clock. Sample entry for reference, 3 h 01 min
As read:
12 h 53 min
